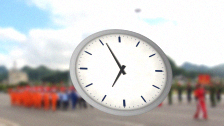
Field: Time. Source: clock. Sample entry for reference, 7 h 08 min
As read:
6 h 56 min
